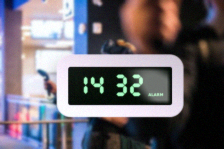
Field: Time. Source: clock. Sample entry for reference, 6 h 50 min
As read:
14 h 32 min
